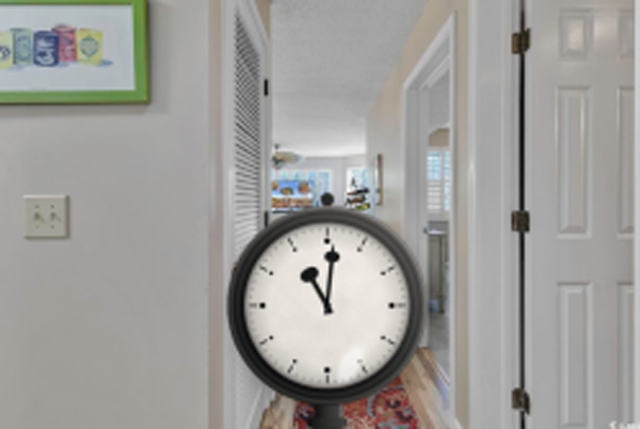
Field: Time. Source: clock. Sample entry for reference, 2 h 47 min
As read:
11 h 01 min
